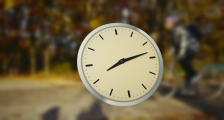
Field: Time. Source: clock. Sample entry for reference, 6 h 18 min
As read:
8 h 13 min
